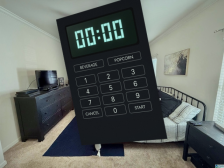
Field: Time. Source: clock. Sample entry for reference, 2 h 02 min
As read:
0 h 00 min
